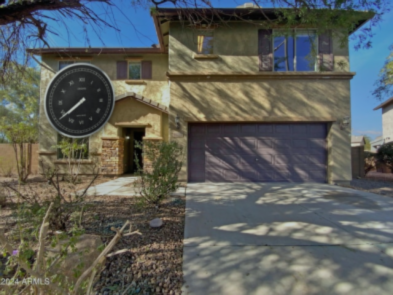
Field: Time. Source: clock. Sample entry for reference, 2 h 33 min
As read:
7 h 39 min
